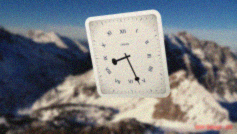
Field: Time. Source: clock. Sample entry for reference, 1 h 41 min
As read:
8 h 27 min
